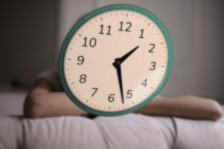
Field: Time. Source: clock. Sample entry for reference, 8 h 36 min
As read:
1 h 27 min
